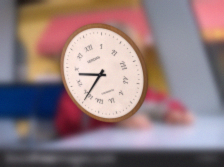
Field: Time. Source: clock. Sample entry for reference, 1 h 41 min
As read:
9 h 40 min
